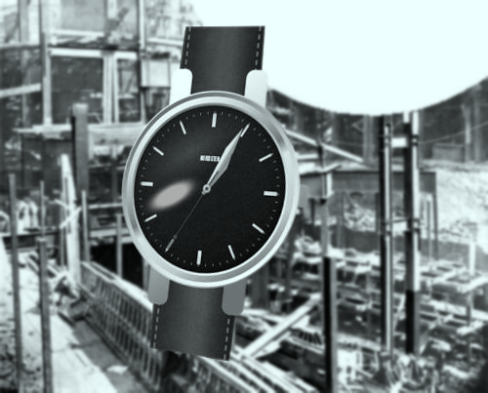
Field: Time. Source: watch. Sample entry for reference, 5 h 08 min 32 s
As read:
1 h 04 min 35 s
